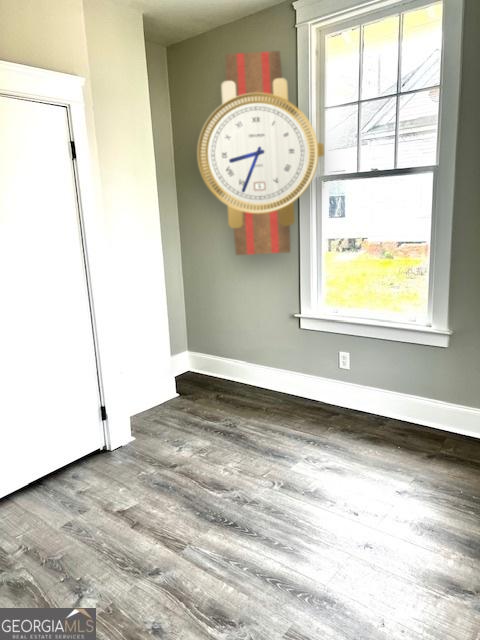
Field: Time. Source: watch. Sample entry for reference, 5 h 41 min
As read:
8 h 34 min
